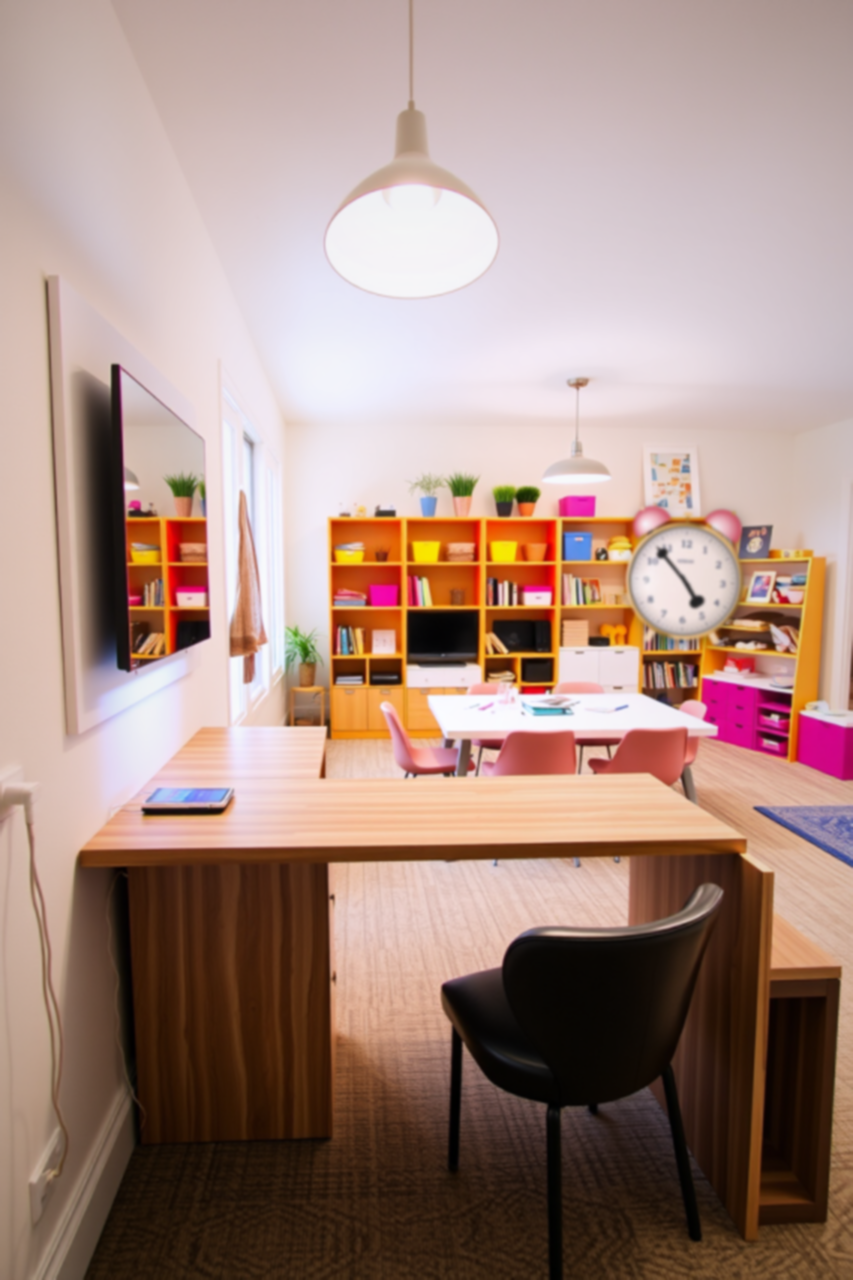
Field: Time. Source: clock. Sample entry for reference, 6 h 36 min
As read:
4 h 53 min
